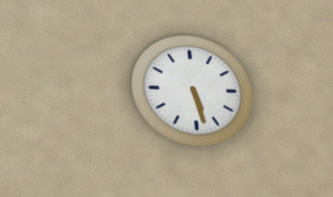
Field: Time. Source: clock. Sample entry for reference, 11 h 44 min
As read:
5 h 28 min
